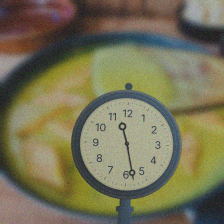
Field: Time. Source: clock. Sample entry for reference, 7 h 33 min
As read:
11 h 28 min
